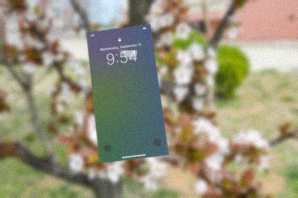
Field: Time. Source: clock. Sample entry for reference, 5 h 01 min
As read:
9 h 54 min
